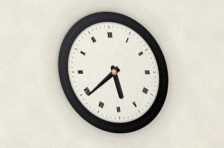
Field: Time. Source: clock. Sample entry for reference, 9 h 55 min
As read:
5 h 39 min
